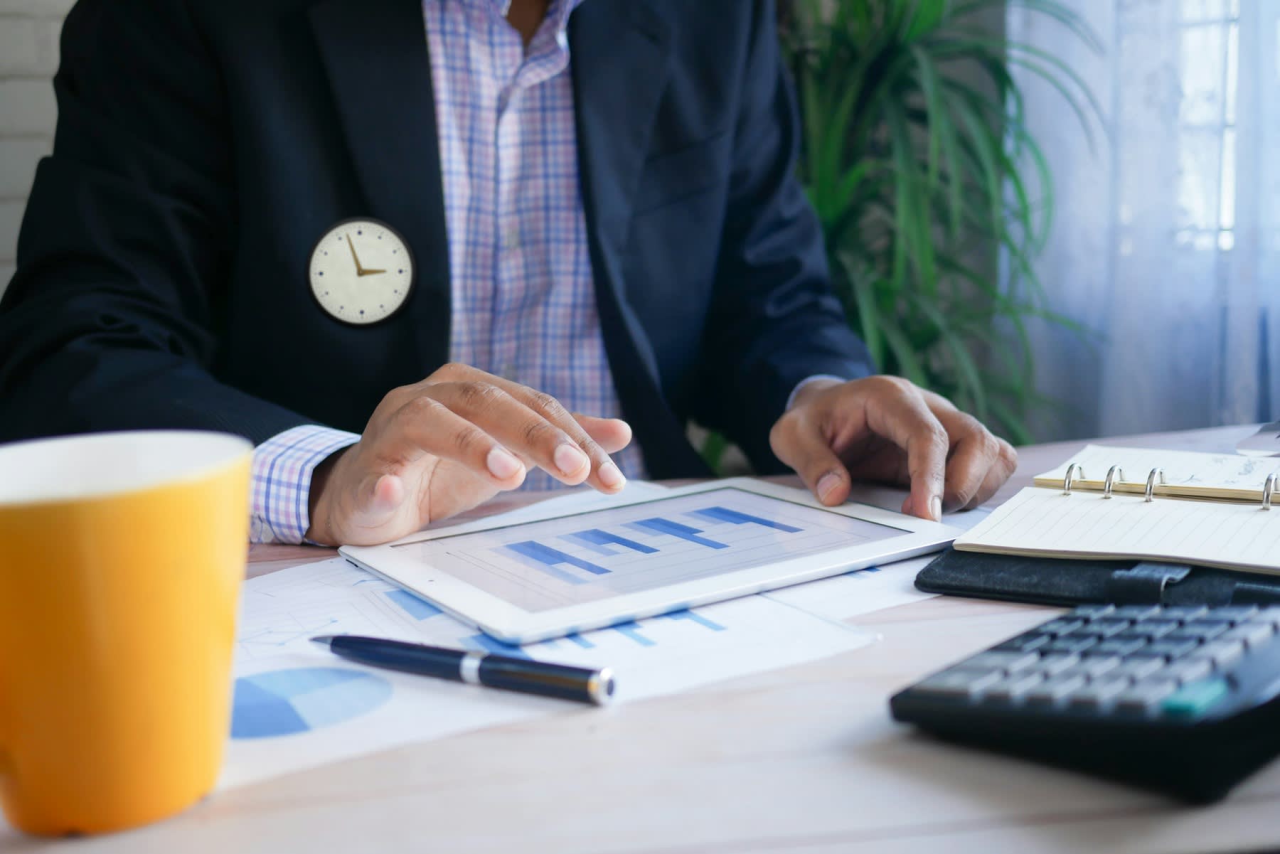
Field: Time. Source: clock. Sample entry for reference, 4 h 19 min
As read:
2 h 57 min
